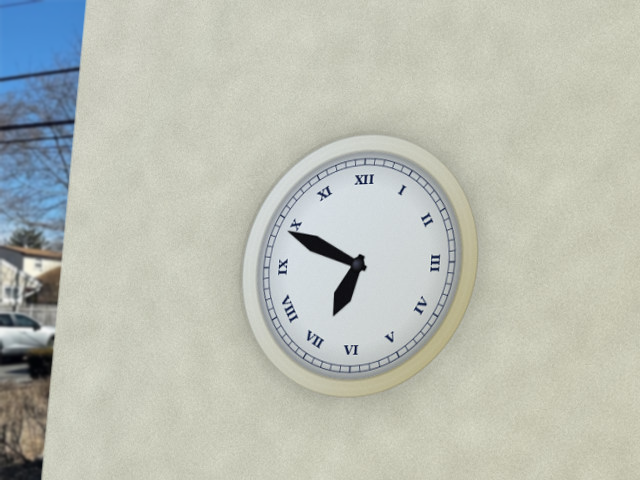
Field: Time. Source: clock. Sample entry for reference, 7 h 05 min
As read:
6 h 49 min
